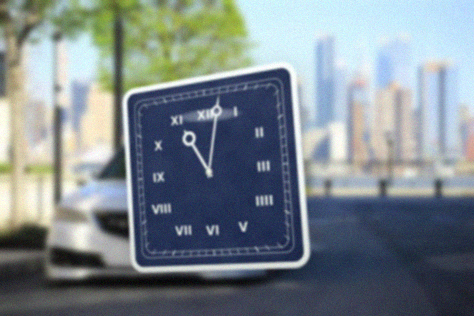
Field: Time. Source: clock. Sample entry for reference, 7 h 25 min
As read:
11 h 02 min
